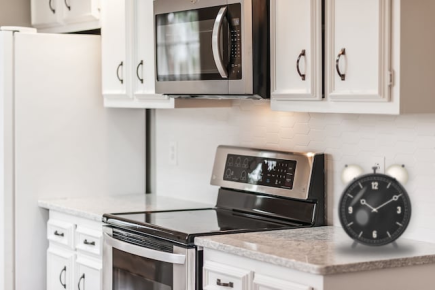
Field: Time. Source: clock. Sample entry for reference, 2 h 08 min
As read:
10 h 10 min
